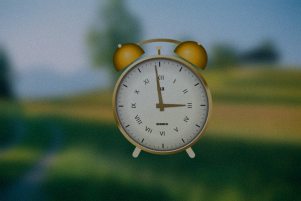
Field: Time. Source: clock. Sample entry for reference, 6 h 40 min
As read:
2 h 59 min
